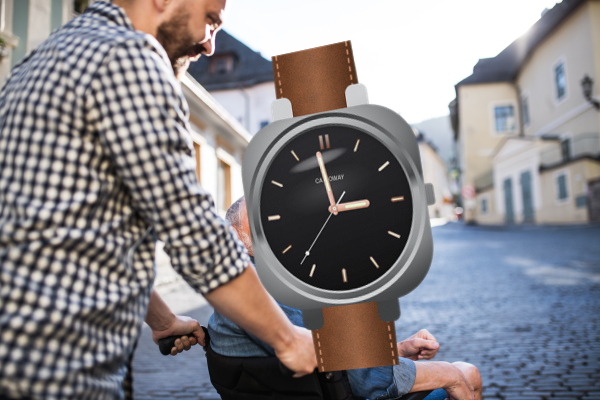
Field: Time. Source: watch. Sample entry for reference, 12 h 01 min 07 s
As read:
2 h 58 min 37 s
